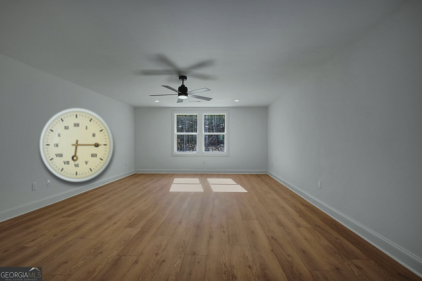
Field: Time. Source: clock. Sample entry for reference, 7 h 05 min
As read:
6 h 15 min
